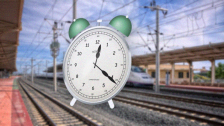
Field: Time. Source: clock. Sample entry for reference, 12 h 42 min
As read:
12 h 21 min
